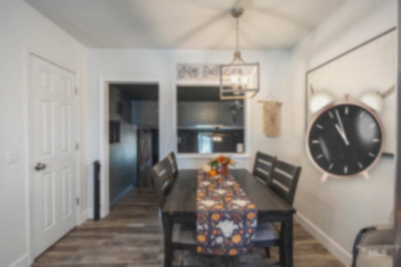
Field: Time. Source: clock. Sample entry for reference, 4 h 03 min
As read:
10 h 57 min
